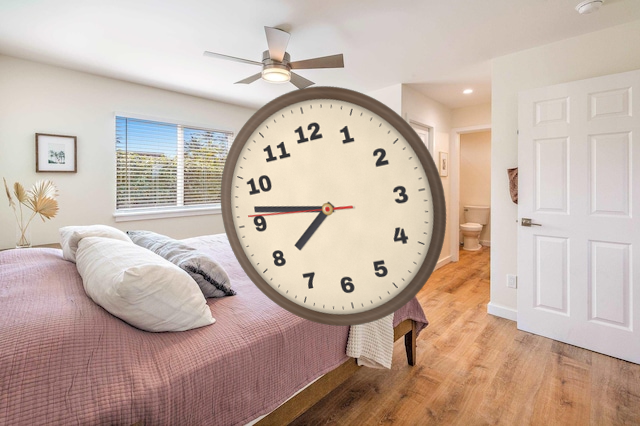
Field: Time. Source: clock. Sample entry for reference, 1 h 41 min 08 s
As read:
7 h 46 min 46 s
